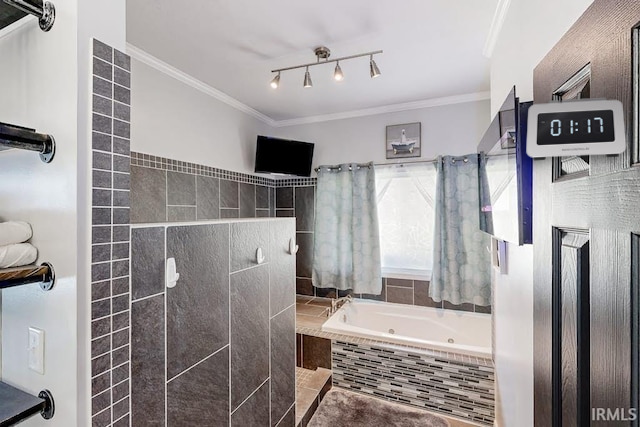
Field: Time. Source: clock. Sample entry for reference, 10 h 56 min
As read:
1 h 17 min
